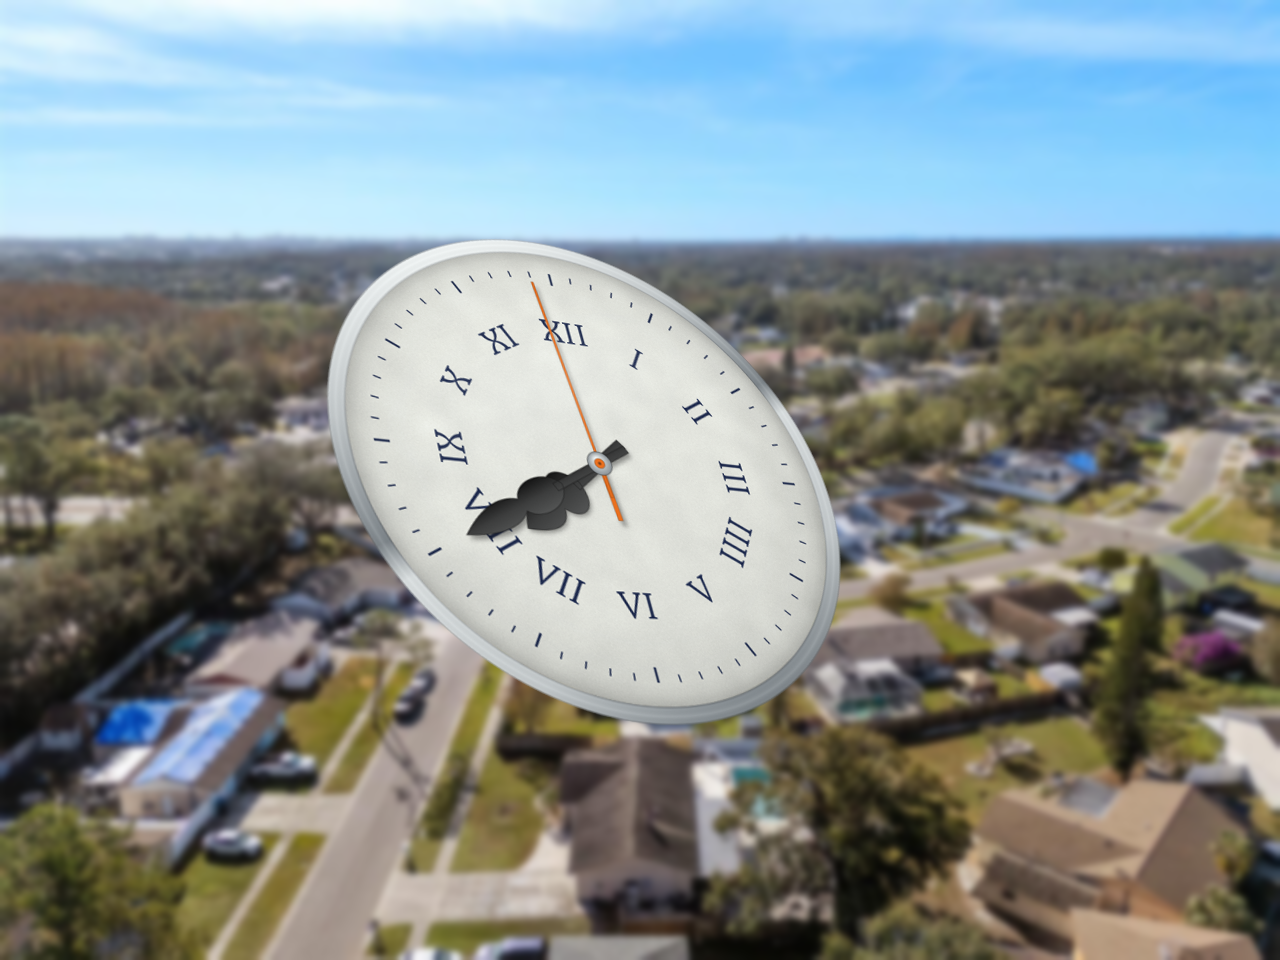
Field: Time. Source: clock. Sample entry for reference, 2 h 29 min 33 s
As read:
7 h 39 min 59 s
